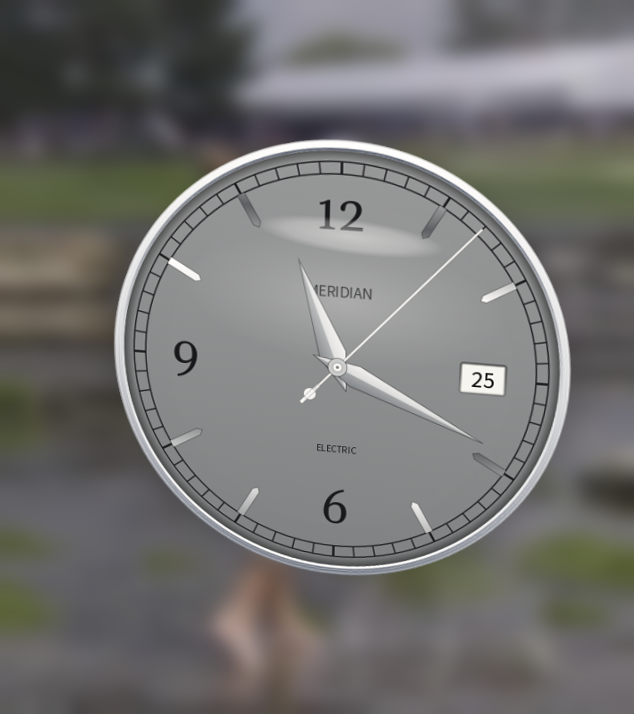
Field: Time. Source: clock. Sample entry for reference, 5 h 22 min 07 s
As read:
11 h 19 min 07 s
